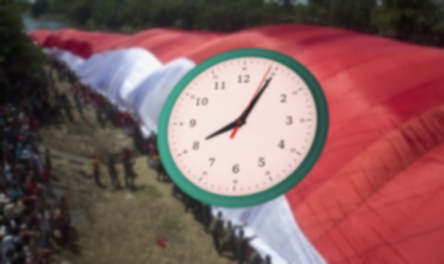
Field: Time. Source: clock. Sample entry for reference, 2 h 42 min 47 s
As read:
8 h 05 min 04 s
